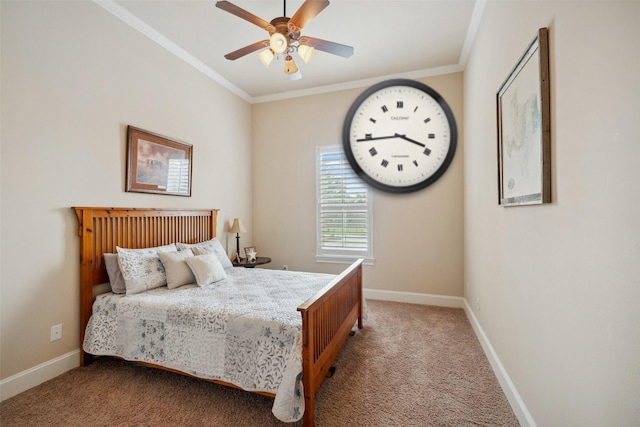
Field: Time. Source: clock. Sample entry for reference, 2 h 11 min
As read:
3 h 44 min
